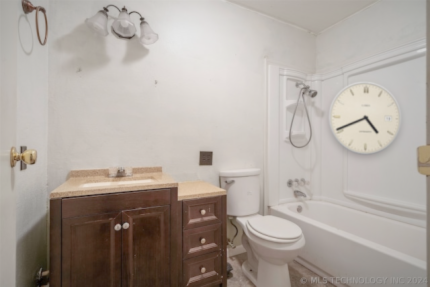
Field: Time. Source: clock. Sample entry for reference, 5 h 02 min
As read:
4 h 41 min
